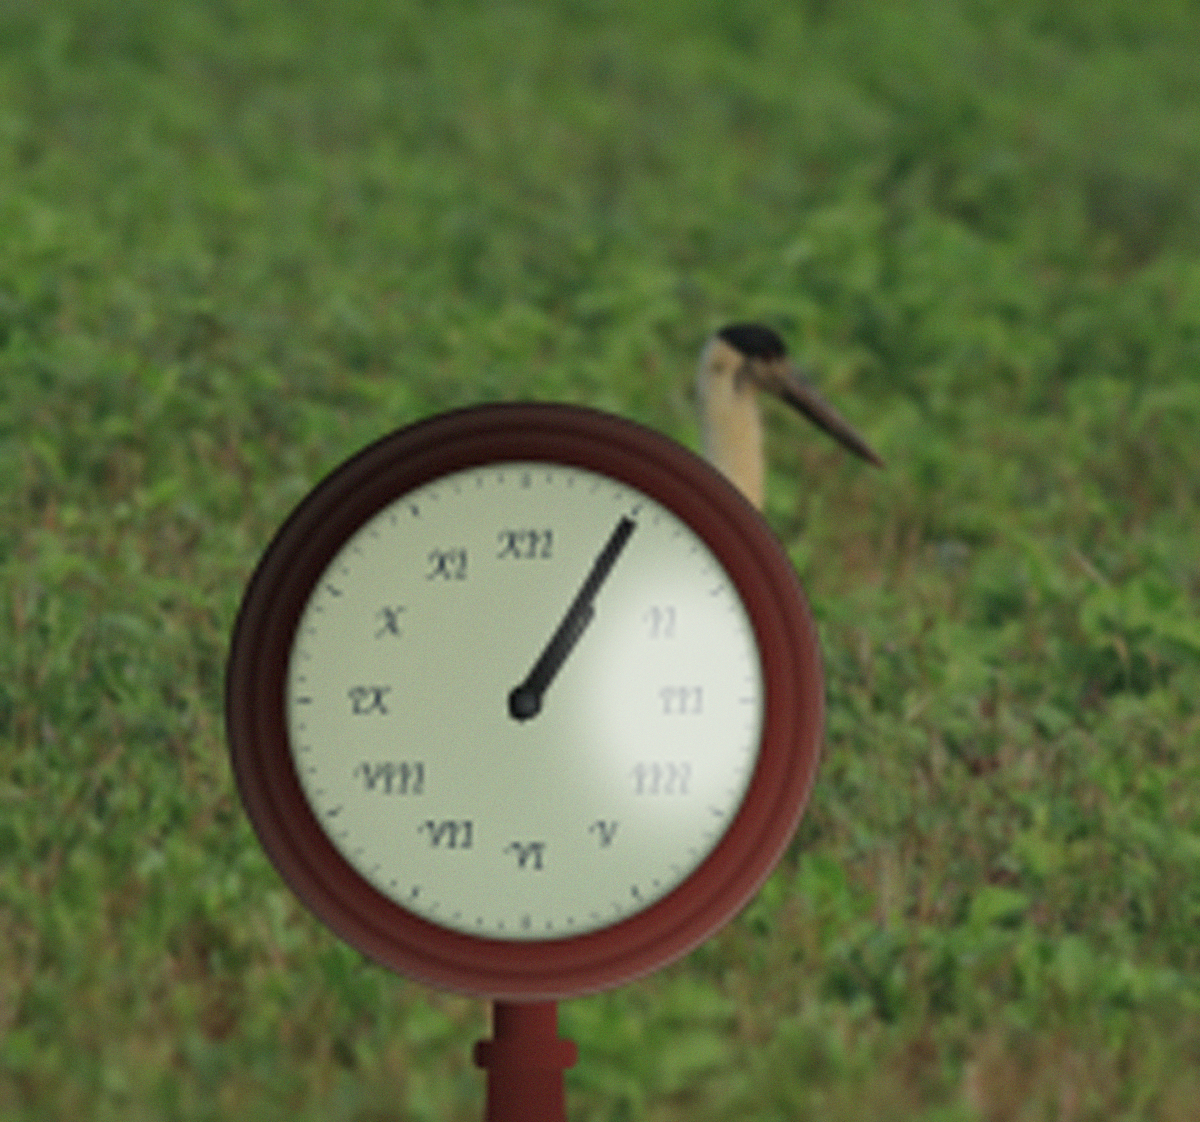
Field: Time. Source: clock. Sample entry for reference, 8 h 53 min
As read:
1 h 05 min
